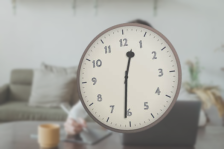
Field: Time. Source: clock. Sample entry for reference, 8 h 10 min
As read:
12 h 31 min
